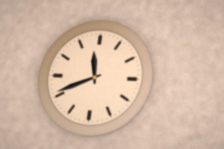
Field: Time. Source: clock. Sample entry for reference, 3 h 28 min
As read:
11 h 41 min
